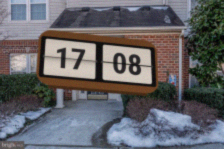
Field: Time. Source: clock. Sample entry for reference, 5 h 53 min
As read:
17 h 08 min
